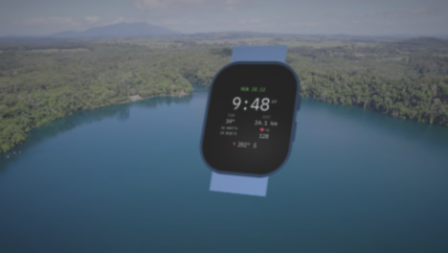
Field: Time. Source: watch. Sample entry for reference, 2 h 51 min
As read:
9 h 48 min
